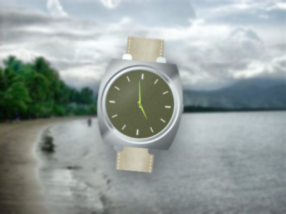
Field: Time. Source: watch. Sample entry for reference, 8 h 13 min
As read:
4 h 59 min
